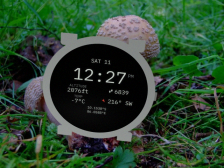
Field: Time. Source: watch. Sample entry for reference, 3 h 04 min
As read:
12 h 27 min
